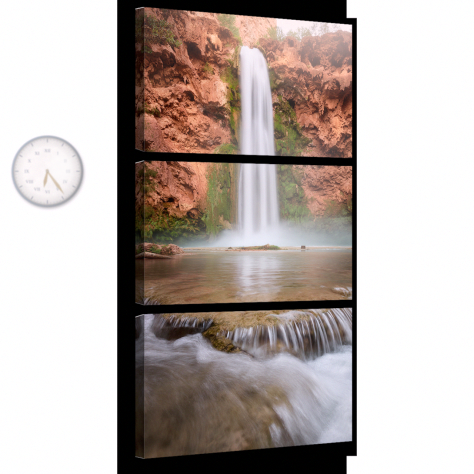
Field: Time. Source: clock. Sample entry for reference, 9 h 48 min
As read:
6 h 24 min
